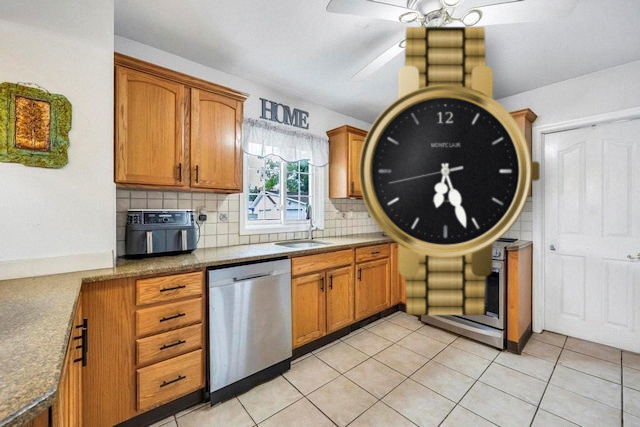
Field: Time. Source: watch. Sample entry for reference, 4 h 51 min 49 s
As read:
6 h 26 min 43 s
